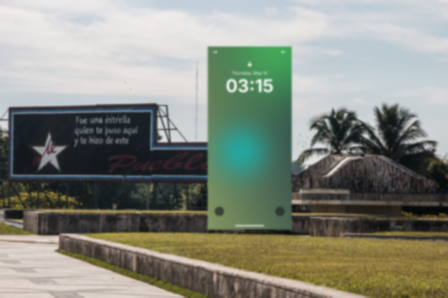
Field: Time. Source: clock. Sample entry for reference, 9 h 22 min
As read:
3 h 15 min
